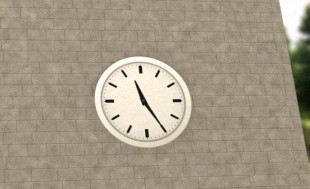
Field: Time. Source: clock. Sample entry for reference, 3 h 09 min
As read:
11 h 25 min
